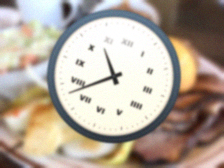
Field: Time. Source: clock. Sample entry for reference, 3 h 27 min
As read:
10 h 38 min
